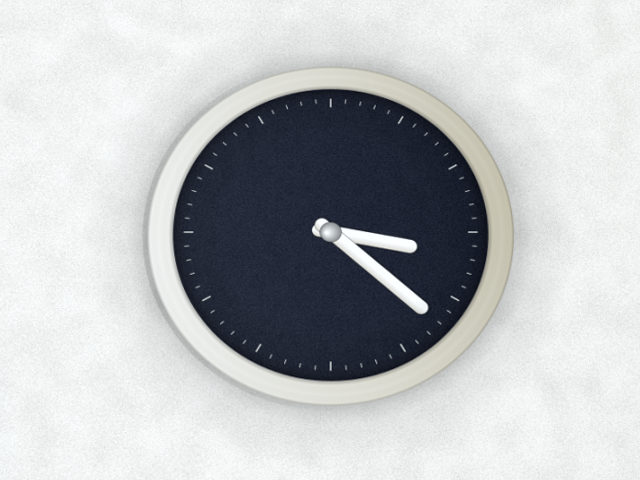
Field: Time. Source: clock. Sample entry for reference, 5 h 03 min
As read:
3 h 22 min
